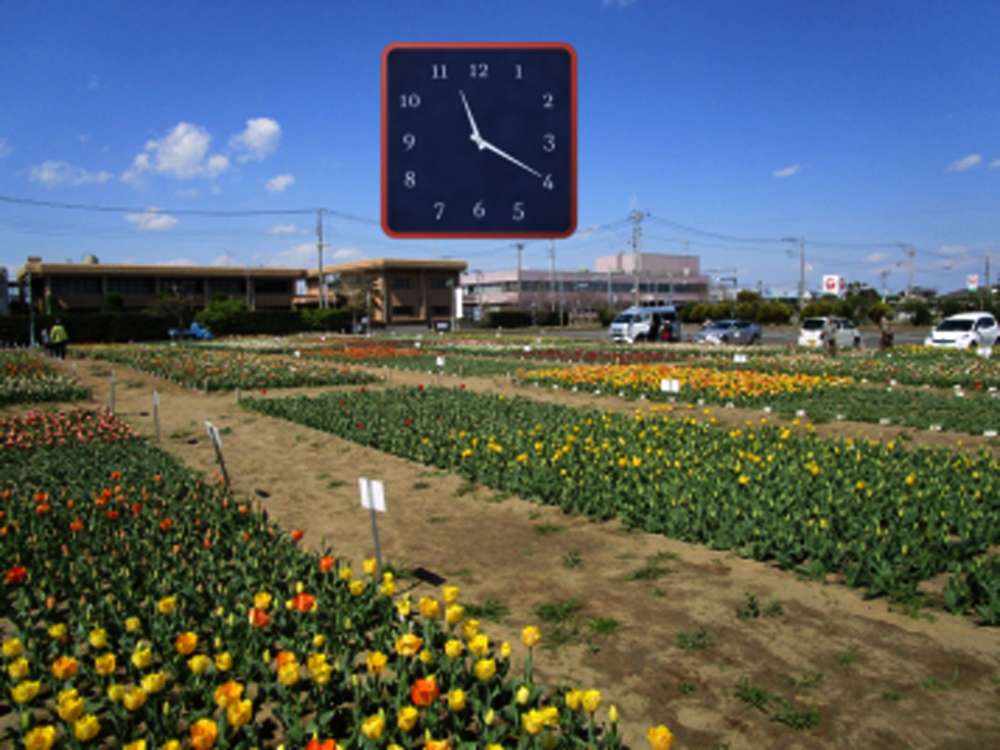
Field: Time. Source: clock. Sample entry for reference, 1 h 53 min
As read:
11 h 20 min
